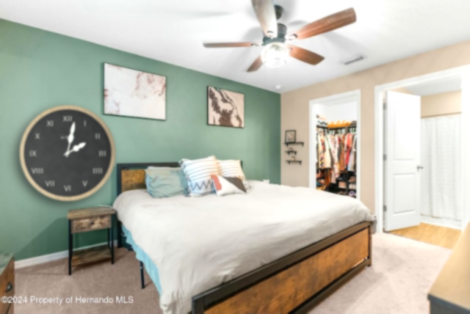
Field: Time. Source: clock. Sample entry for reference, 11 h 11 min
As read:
2 h 02 min
